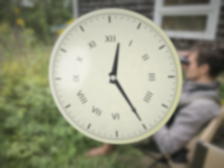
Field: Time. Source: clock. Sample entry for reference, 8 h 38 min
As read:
12 h 25 min
